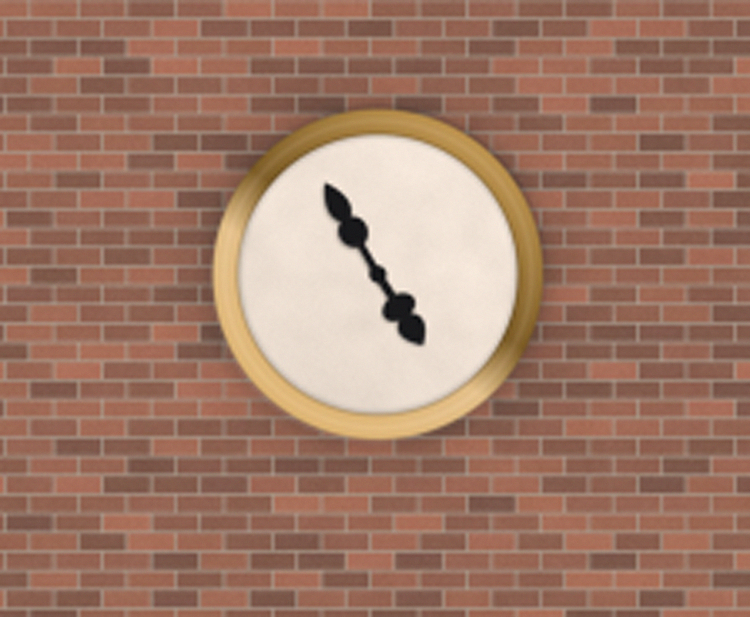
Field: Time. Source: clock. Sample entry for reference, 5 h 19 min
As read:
4 h 55 min
